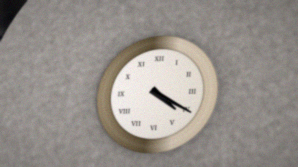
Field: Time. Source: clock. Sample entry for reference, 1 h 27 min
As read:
4 h 20 min
